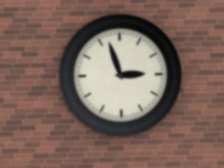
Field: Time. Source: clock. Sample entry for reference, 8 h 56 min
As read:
2 h 57 min
